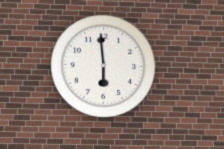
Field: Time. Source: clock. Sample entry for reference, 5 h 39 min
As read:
5 h 59 min
